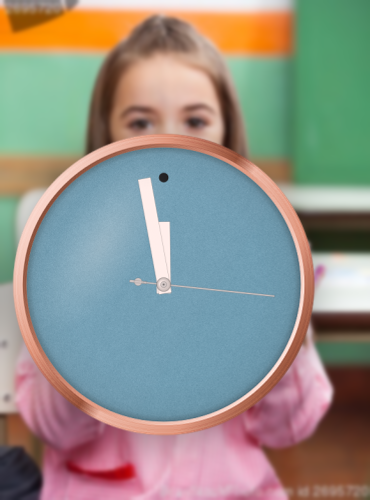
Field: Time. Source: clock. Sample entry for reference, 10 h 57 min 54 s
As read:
11 h 58 min 16 s
